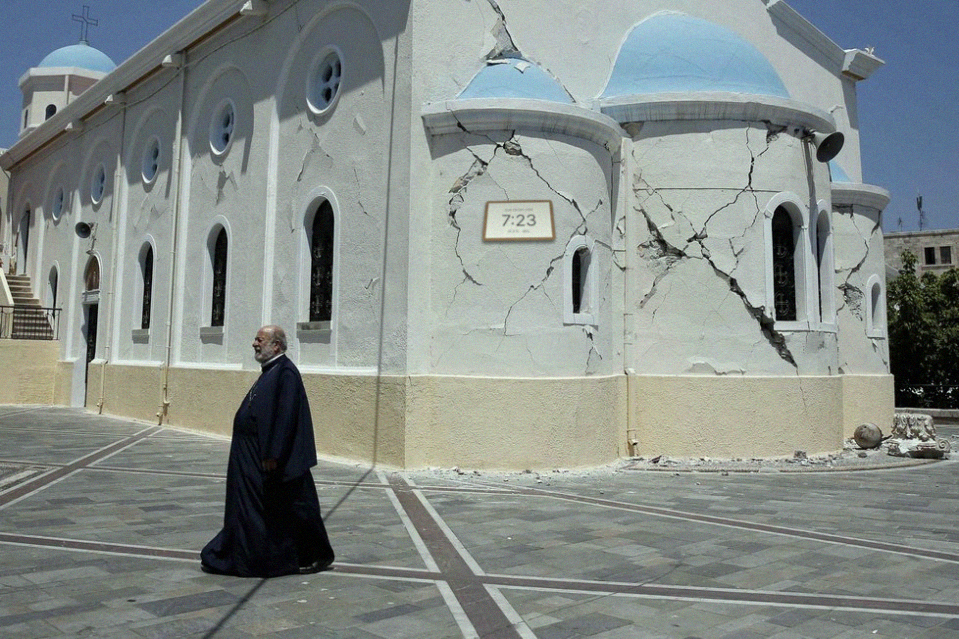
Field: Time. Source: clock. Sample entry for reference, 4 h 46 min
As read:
7 h 23 min
